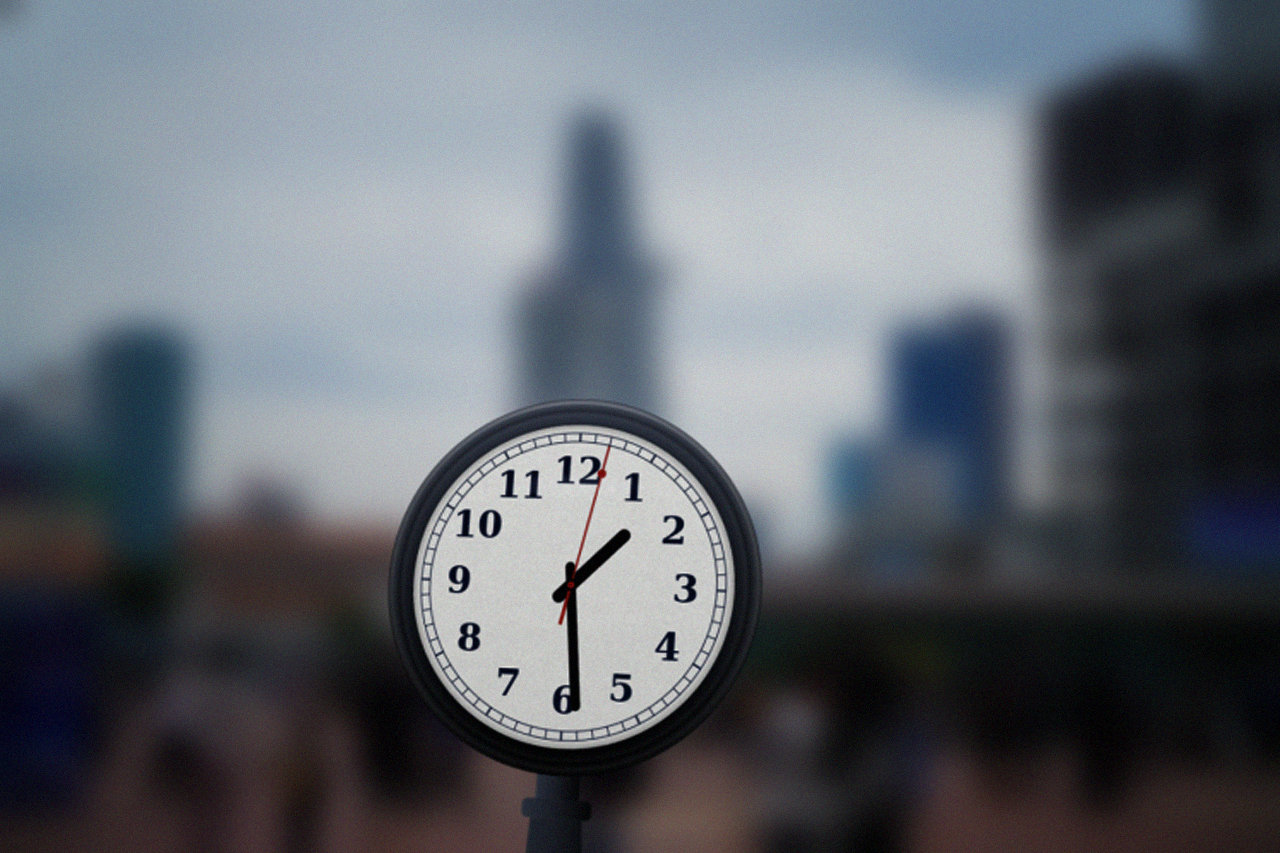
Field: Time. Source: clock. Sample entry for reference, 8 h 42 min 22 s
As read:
1 h 29 min 02 s
